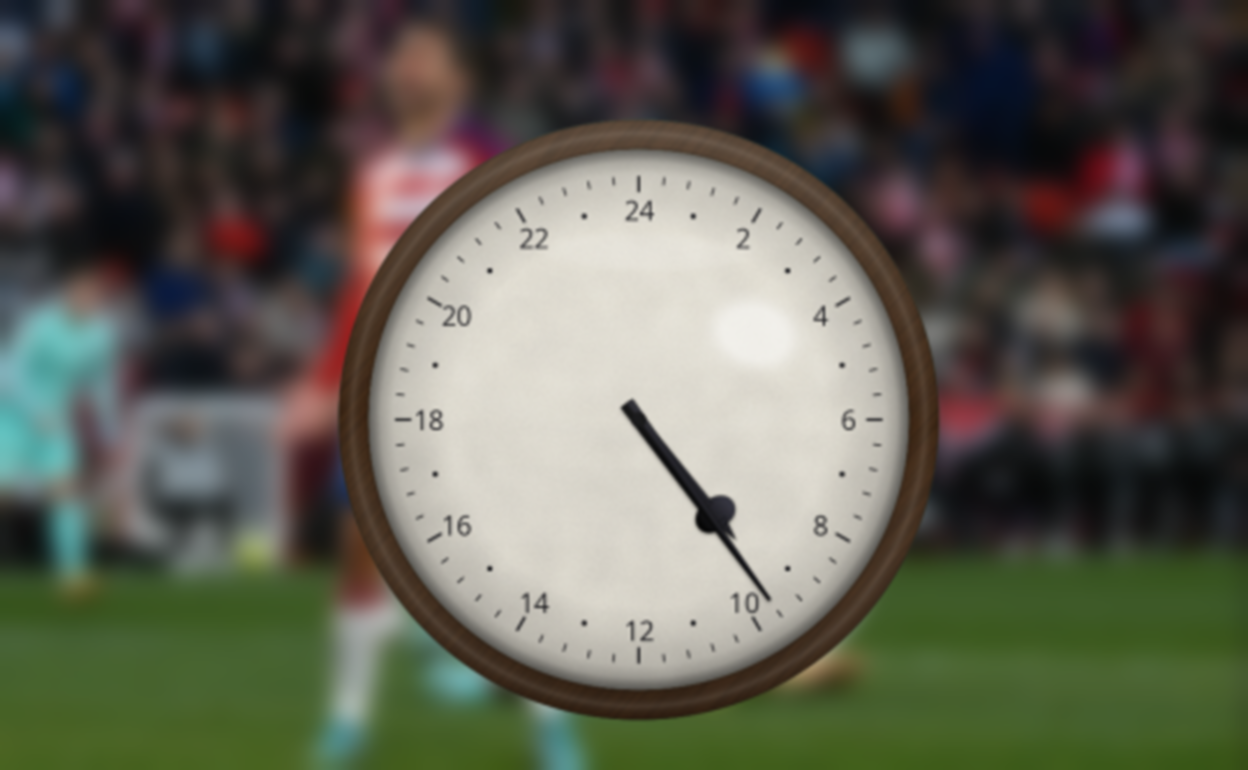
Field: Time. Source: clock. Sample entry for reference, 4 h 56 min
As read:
9 h 24 min
